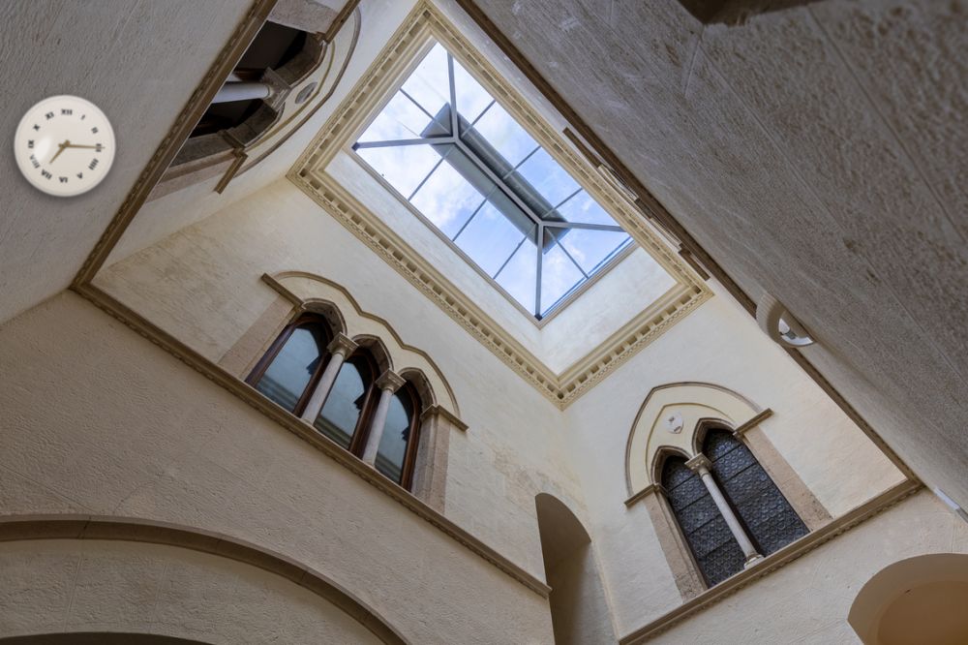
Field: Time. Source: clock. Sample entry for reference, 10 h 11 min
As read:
7 h 15 min
